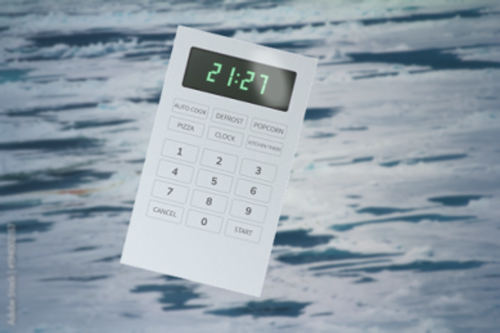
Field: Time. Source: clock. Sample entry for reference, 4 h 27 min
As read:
21 h 27 min
